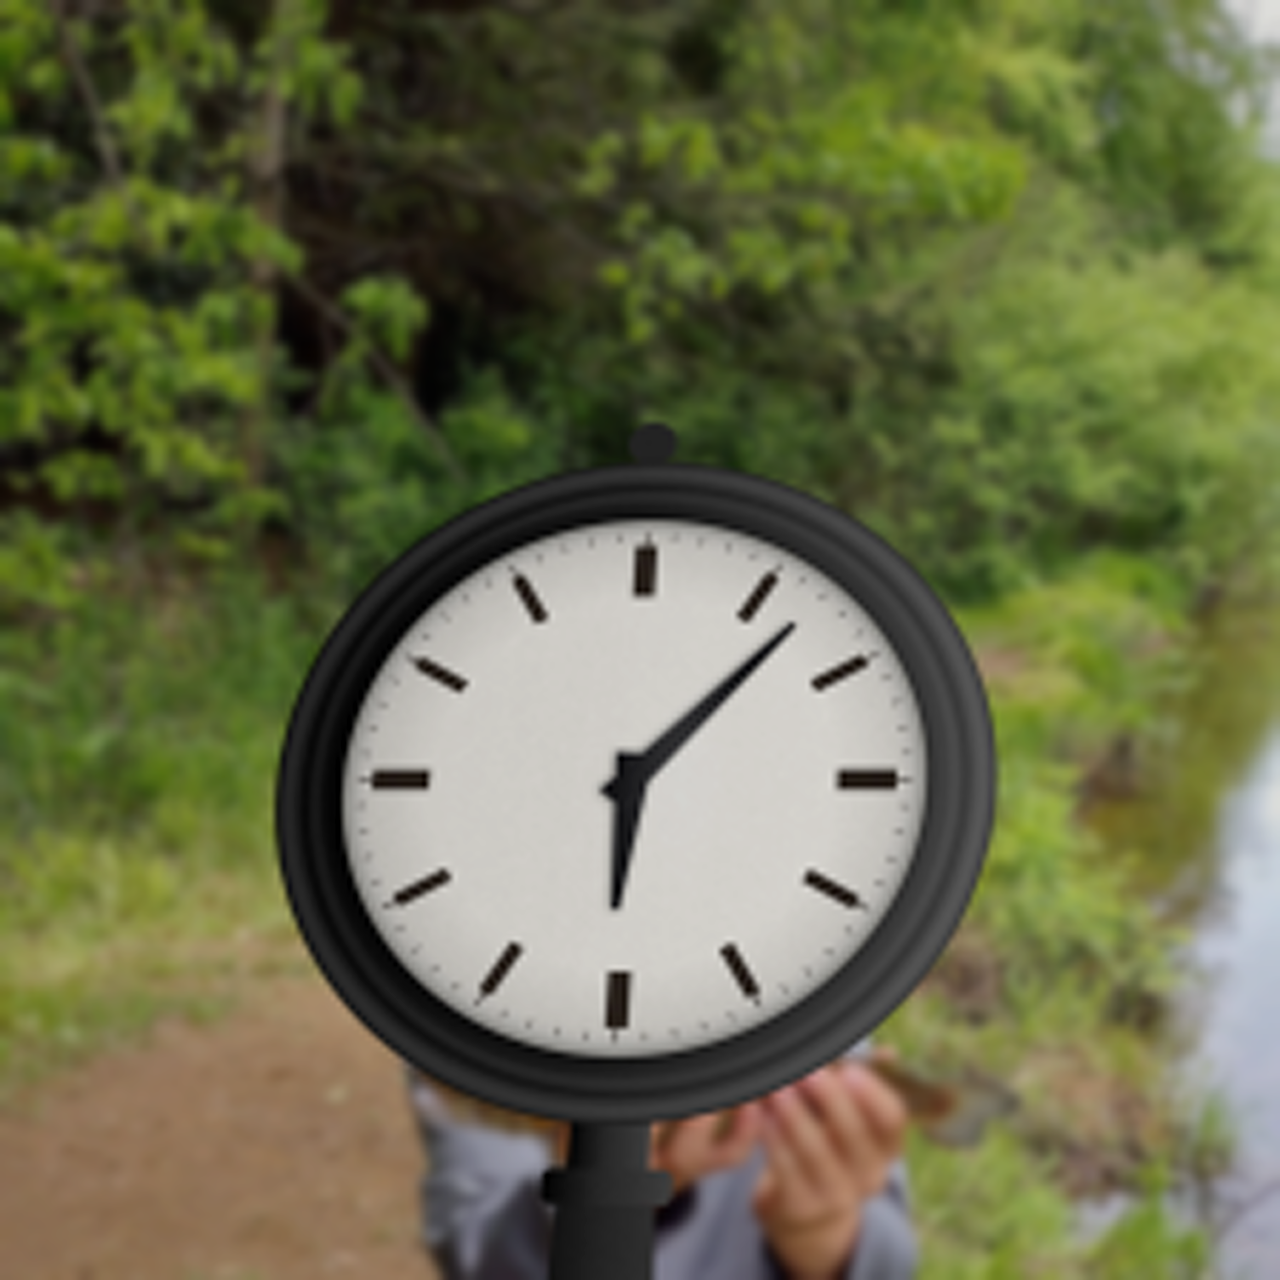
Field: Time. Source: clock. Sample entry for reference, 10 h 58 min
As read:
6 h 07 min
